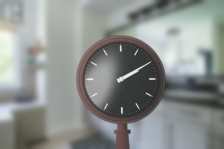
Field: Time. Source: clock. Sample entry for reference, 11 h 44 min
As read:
2 h 10 min
